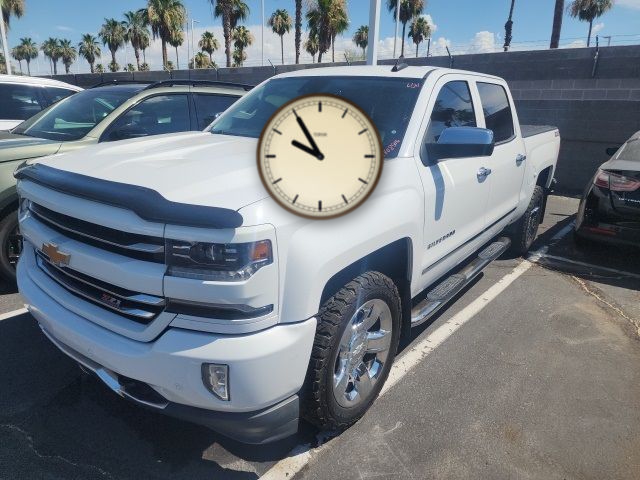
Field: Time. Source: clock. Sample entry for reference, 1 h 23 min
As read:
9 h 55 min
